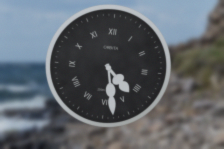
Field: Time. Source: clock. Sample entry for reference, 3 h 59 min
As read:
4 h 28 min
